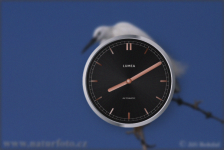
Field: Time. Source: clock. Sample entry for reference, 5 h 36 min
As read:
8 h 10 min
